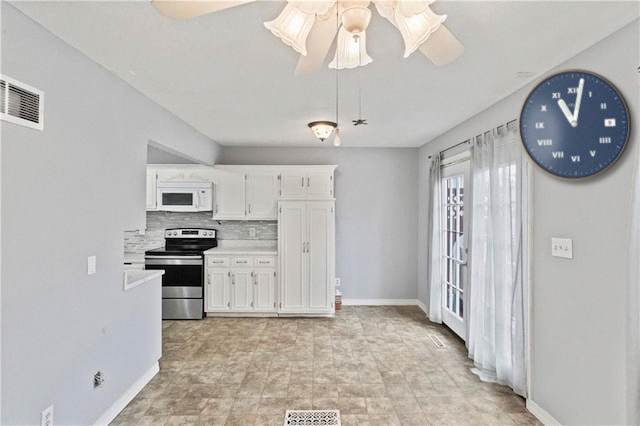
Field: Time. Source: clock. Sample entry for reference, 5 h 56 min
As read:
11 h 02 min
